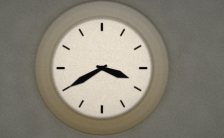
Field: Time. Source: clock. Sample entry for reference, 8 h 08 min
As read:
3 h 40 min
